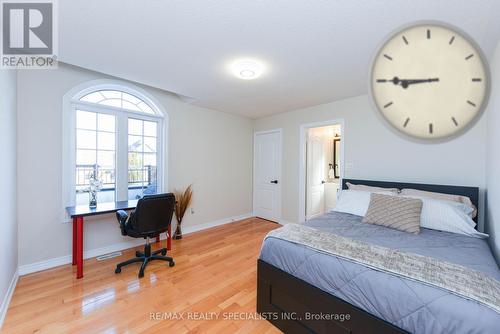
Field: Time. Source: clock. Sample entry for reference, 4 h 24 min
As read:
8 h 45 min
